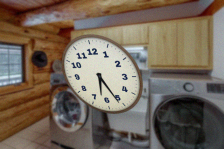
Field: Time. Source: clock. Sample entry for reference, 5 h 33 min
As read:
6 h 26 min
